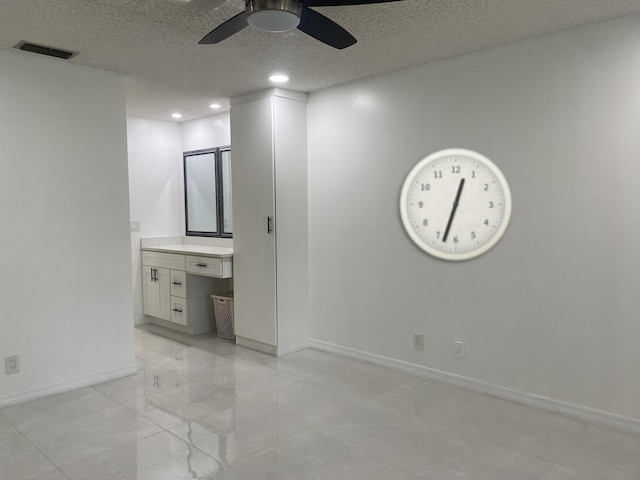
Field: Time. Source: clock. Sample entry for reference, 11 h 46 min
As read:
12 h 33 min
